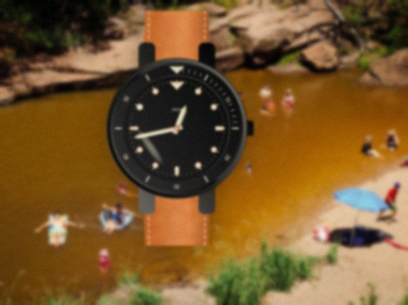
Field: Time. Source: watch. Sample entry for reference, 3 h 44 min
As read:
12 h 43 min
